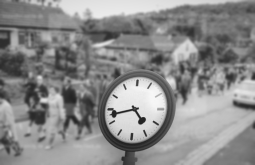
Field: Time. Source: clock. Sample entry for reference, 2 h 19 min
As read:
4 h 43 min
